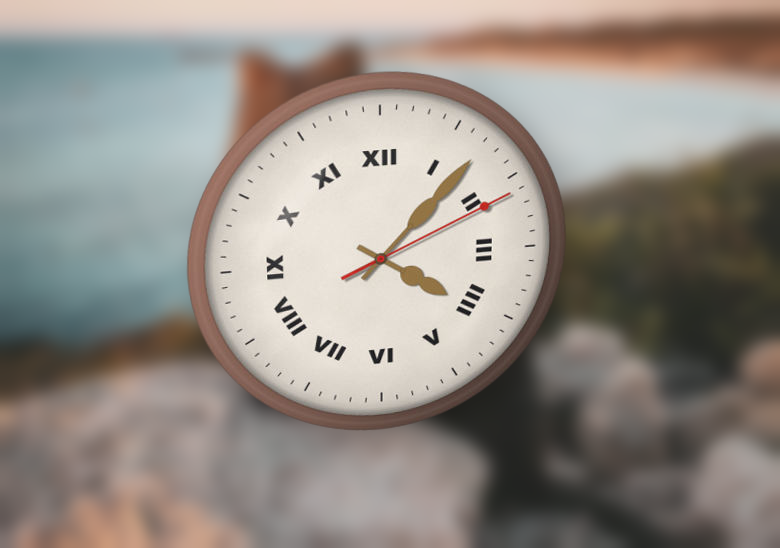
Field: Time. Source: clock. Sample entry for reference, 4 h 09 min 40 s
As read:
4 h 07 min 11 s
